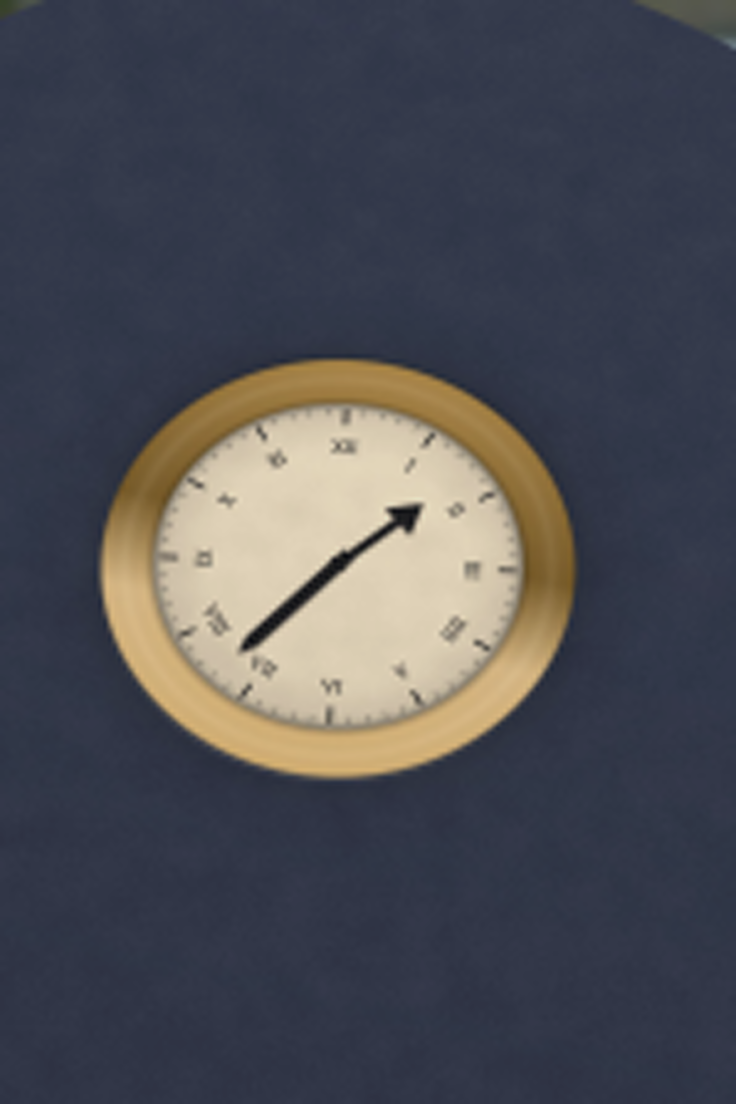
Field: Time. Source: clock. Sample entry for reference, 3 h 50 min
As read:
1 h 37 min
